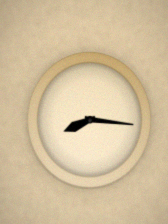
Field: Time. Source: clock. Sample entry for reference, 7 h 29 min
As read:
8 h 16 min
